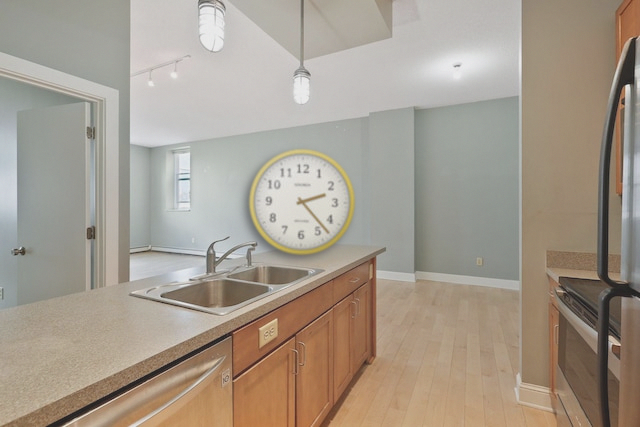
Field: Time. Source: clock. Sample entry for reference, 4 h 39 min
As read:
2 h 23 min
